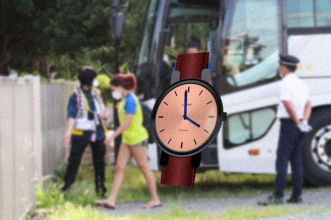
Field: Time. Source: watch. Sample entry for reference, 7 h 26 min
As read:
3 h 59 min
